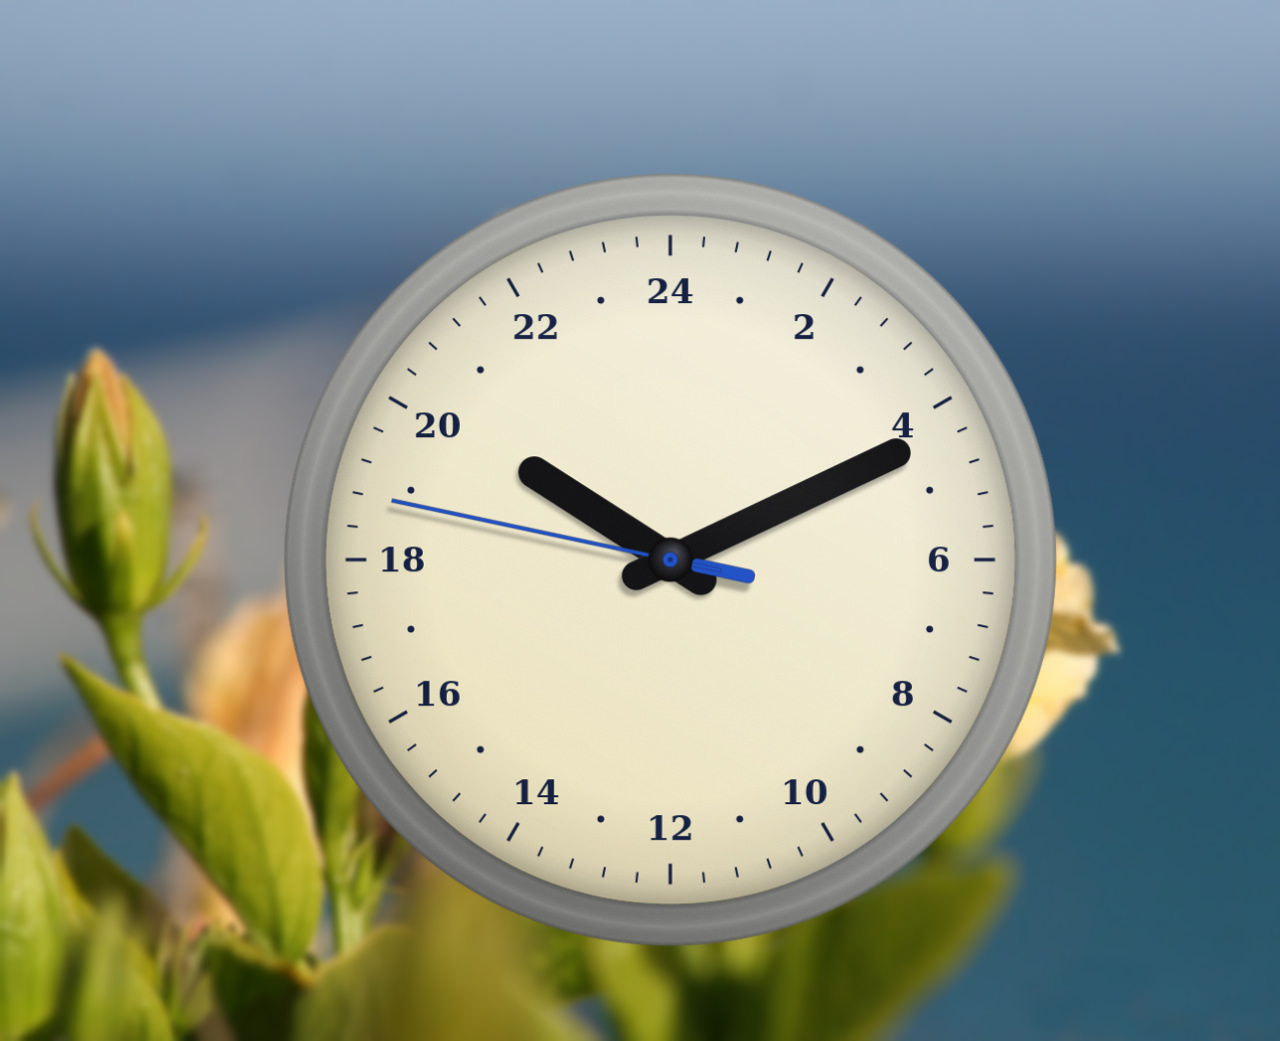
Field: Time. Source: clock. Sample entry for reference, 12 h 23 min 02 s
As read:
20 h 10 min 47 s
